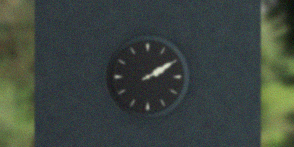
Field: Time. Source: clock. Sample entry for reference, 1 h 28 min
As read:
2 h 10 min
